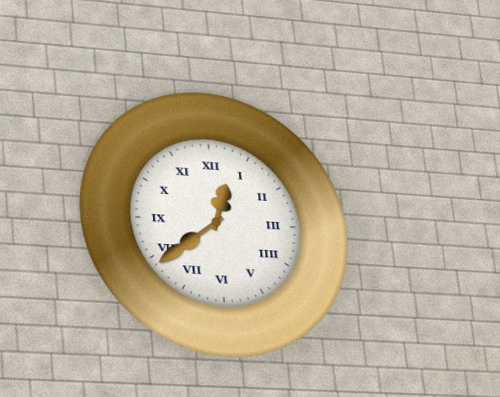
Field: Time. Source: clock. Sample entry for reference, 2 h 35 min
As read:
12 h 39 min
